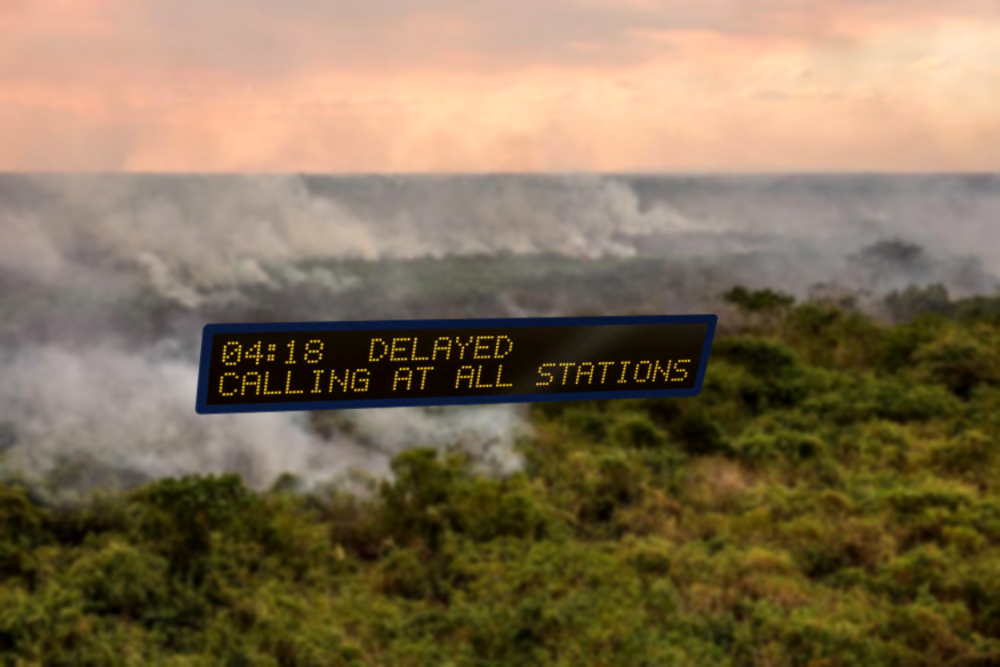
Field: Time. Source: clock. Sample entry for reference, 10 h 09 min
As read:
4 h 18 min
